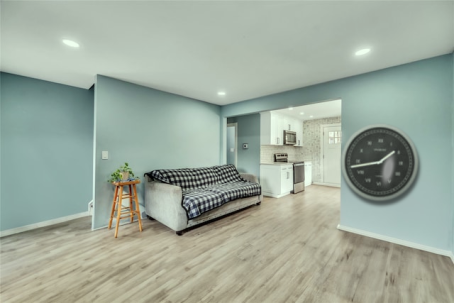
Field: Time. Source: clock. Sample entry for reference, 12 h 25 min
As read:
1 h 43 min
